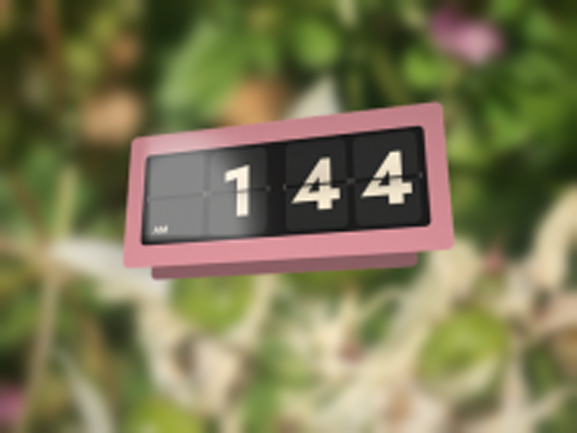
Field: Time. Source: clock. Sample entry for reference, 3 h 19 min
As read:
1 h 44 min
